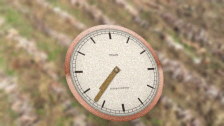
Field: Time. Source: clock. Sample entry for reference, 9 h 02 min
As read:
7 h 37 min
